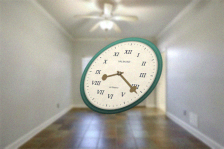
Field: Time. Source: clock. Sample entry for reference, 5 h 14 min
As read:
8 h 21 min
